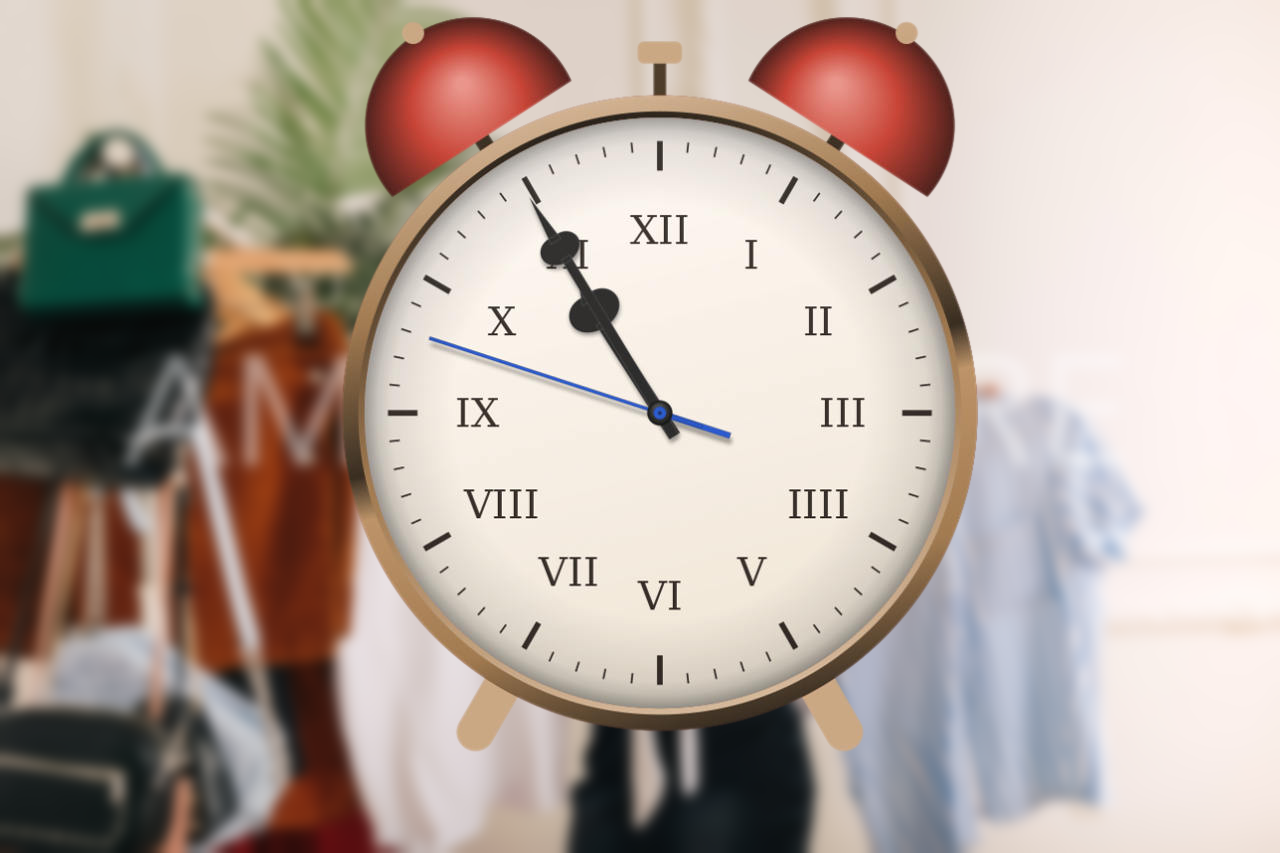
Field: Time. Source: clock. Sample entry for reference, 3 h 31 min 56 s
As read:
10 h 54 min 48 s
